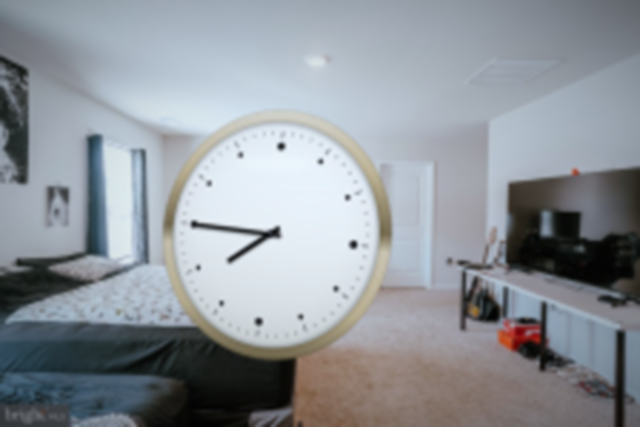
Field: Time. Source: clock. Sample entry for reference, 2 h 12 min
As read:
7 h 45 min
